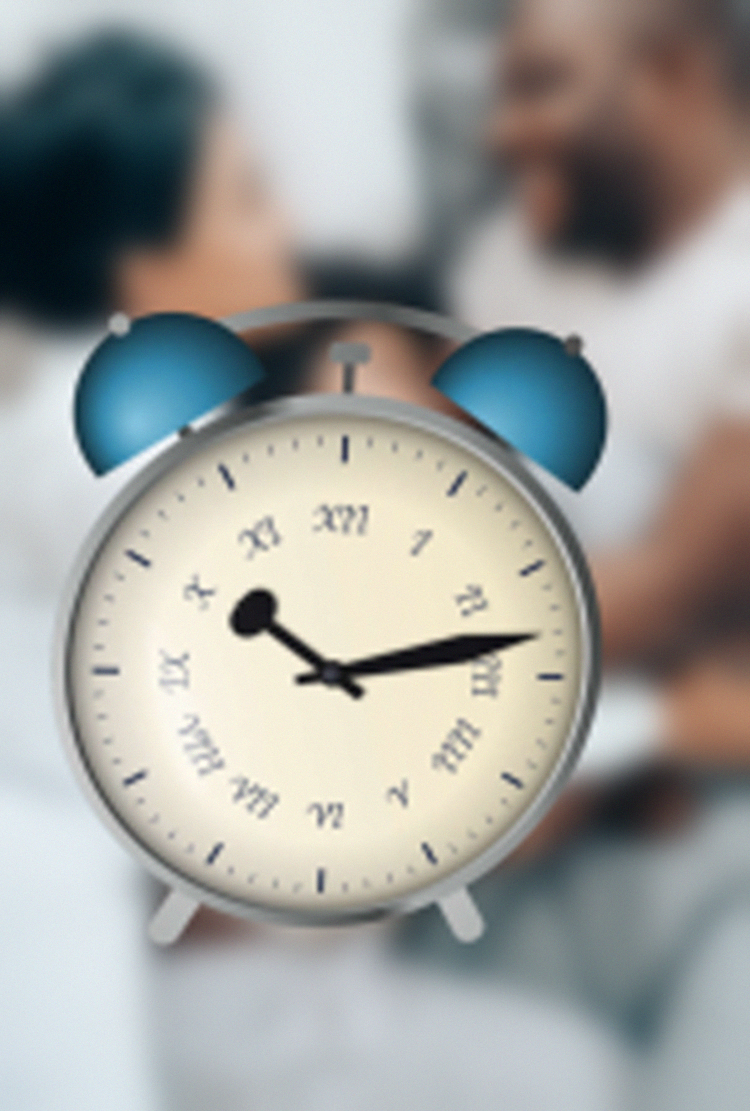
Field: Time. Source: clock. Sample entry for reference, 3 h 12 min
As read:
10 h 13 min
